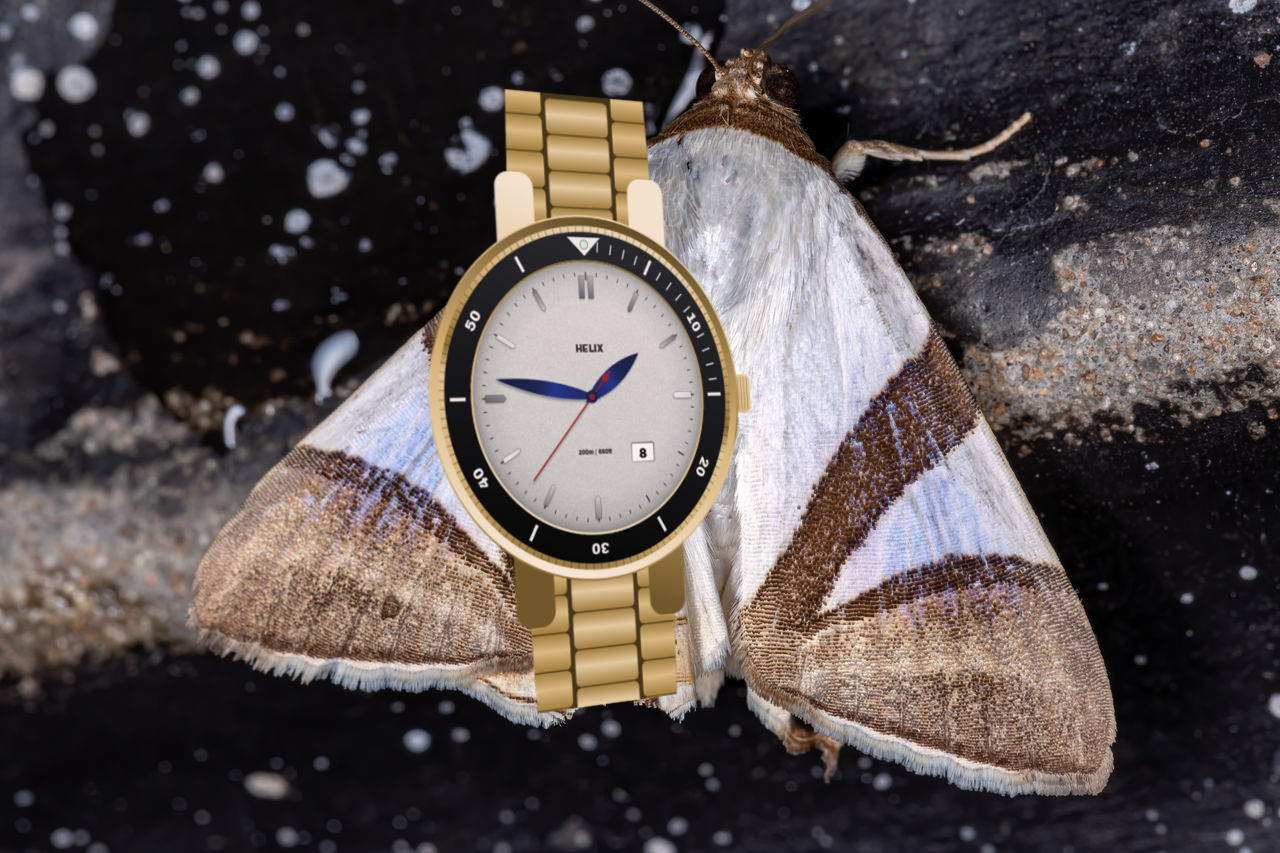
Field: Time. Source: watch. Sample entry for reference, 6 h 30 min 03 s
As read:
1 h 46 min 37 s
